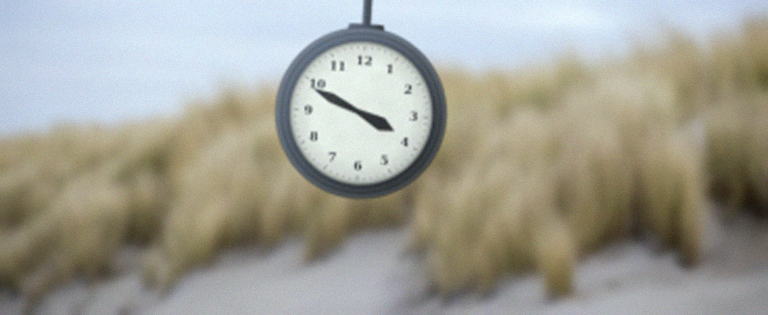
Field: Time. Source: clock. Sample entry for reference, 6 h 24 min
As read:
3 h 49 min
